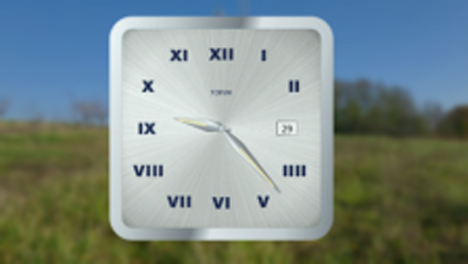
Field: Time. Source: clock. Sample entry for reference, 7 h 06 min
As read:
9 h 23 min
